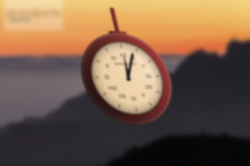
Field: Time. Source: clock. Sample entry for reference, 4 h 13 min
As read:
12 h 04 min
